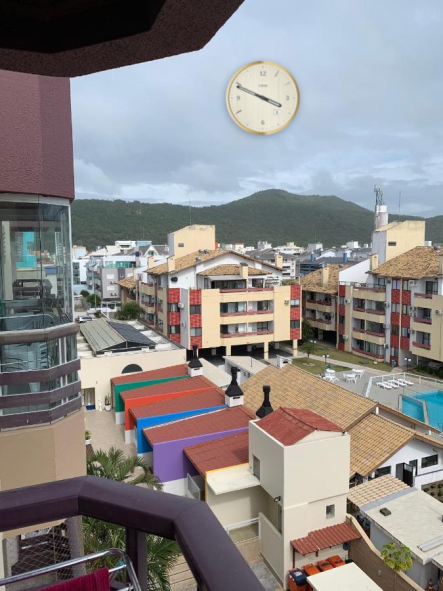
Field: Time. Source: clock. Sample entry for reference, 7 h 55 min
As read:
3 h 49 min
